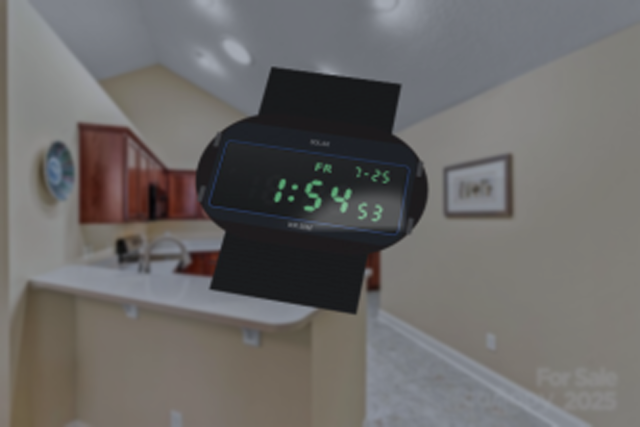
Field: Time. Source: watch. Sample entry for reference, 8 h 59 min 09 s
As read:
1 h 54 min 53 s
